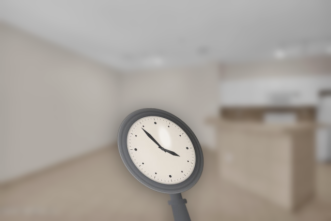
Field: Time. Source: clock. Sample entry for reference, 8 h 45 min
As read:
3 h 54 min
